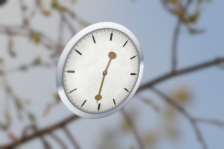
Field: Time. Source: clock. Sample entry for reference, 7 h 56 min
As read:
12 h 31 min
